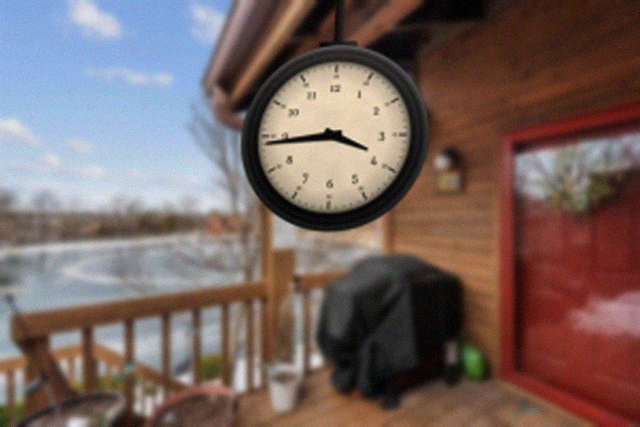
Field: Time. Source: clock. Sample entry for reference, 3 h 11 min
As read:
3 h 44 min
